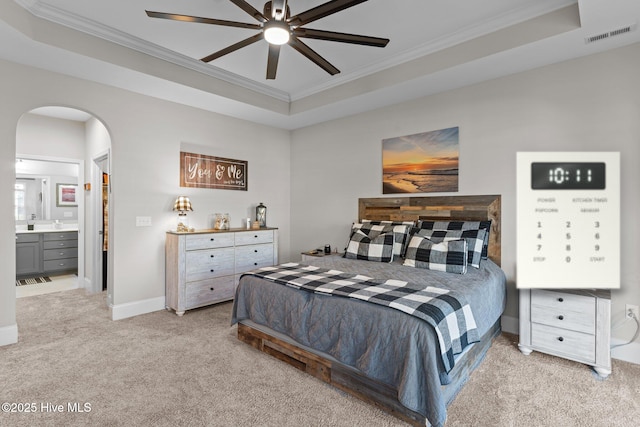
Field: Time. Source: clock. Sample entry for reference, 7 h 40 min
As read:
10 h 11 min
